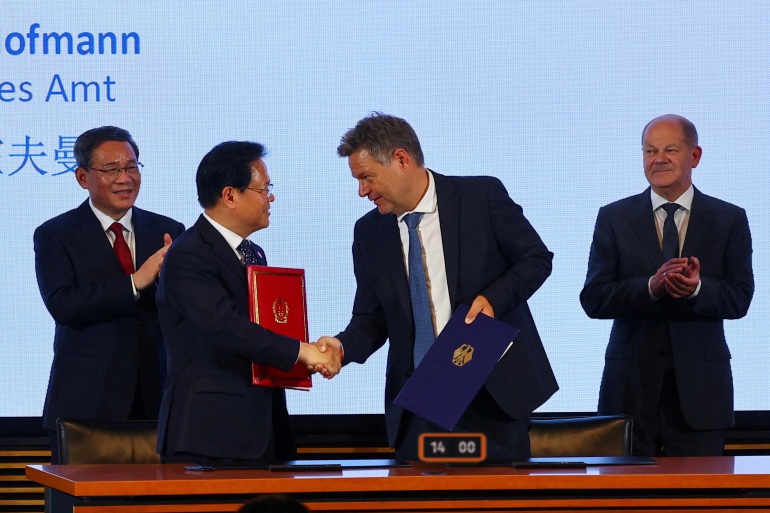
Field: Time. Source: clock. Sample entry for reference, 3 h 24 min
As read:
14 h 00 min
